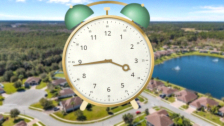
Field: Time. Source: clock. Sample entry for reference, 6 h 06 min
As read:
3 h 44 min
